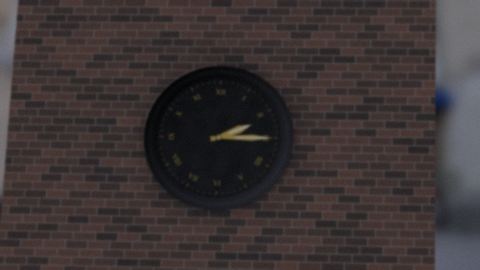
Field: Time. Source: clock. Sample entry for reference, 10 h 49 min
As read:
2 h 15 min
